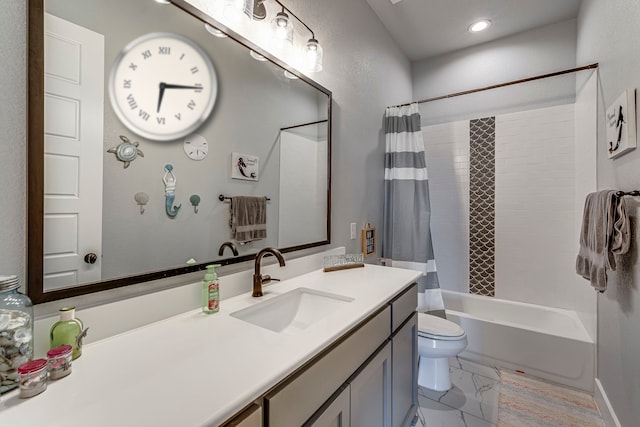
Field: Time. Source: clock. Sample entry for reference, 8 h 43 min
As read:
6 h 15 min
